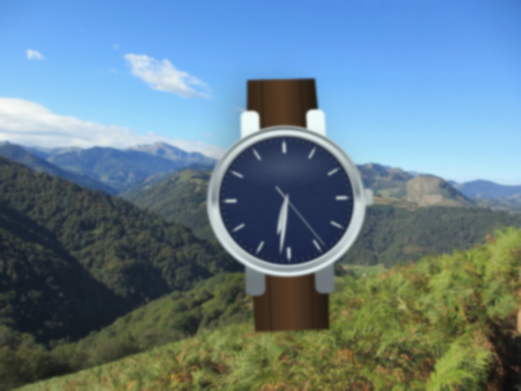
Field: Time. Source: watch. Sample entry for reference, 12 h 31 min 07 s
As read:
6 h 31 min 24 s
